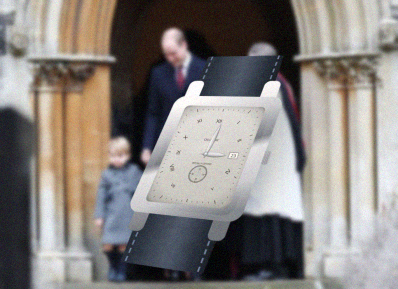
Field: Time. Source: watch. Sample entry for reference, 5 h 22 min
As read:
3 h 01 min
